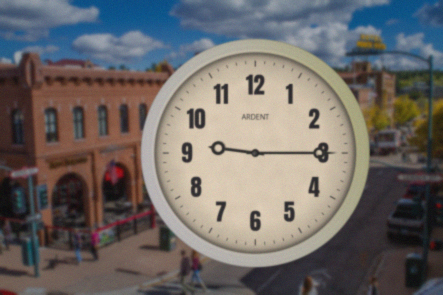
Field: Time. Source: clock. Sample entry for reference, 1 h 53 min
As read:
9 h 15 min
